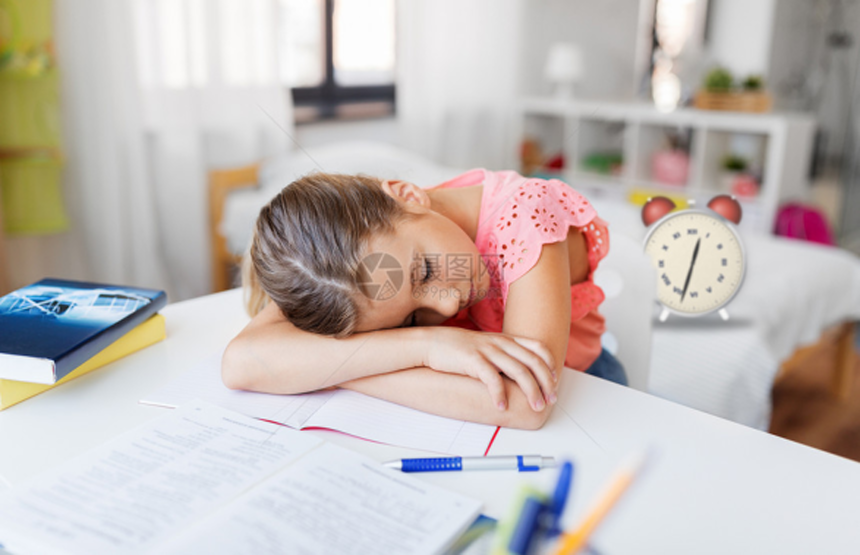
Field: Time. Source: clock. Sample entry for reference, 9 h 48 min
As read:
12 h 33 min
